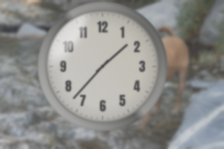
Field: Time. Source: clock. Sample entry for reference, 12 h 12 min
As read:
1 h 37 min
